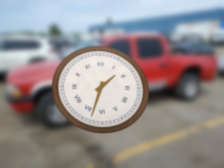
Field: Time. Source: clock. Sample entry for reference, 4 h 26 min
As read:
1 h 33 min
